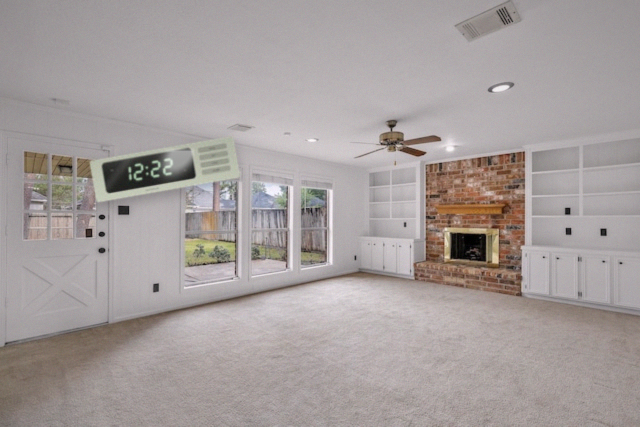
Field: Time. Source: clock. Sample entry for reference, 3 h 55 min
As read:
12 h 22 min
